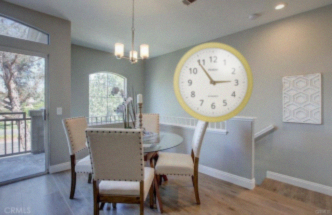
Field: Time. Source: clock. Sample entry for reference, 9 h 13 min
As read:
2 h 54 min
